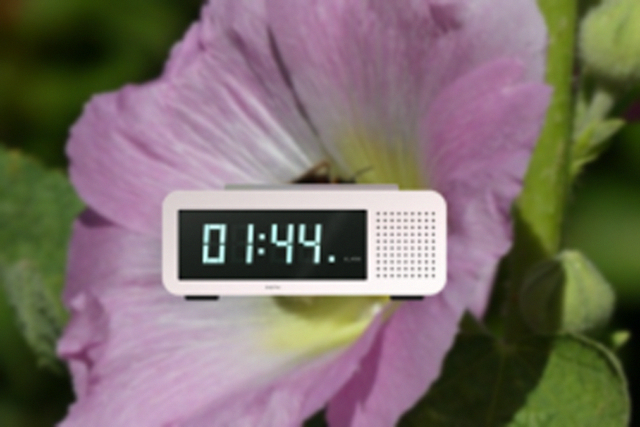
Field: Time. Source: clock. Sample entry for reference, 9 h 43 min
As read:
1 h 44 min
